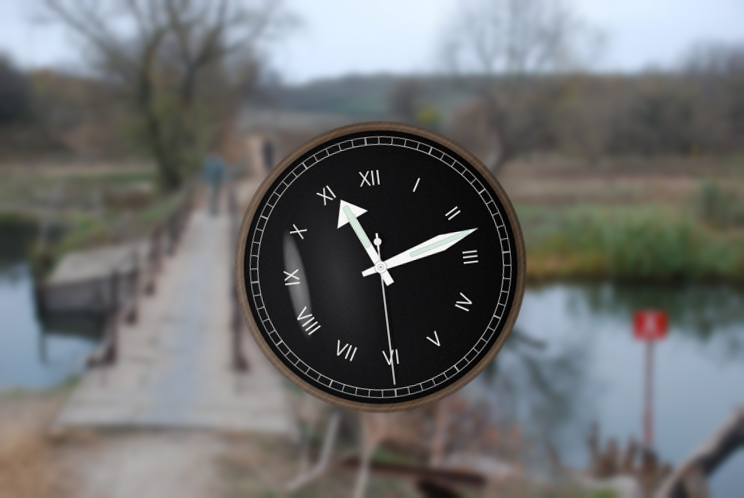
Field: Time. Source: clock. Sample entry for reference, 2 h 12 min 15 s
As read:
11 h 12 min 30 s
